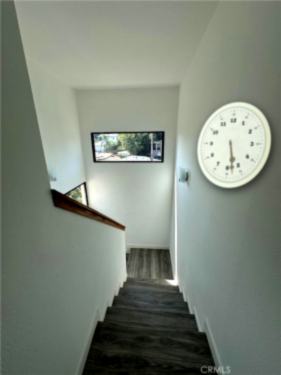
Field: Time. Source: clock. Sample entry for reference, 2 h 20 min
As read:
5 h 28 min
